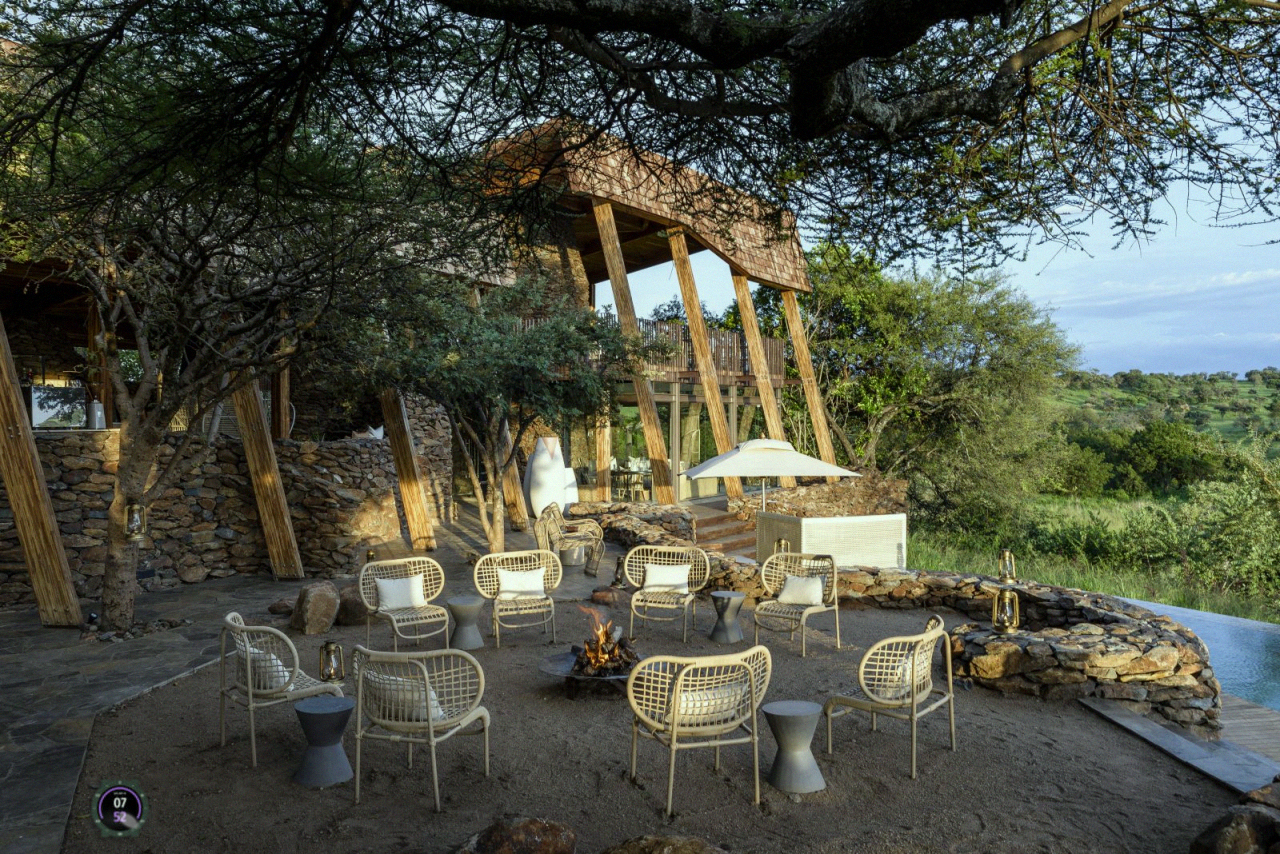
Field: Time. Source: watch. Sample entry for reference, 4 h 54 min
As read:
7 h 52 min
